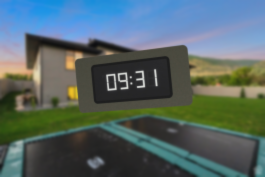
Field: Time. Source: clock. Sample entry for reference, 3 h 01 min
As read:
9 h 31 min
